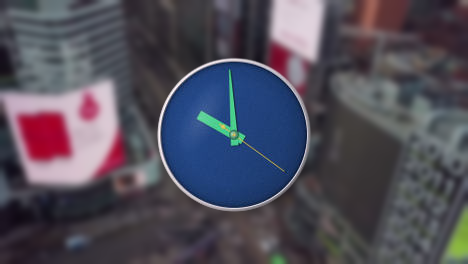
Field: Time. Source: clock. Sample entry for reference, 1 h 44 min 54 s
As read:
9 h 59 min 21 s
